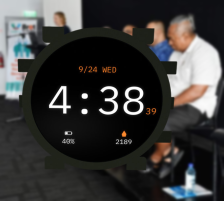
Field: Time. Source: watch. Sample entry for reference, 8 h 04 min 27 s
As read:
4 h 38 min 39 s
